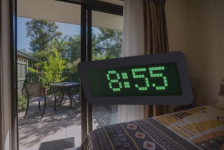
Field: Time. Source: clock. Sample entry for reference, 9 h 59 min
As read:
8 h 55 min
